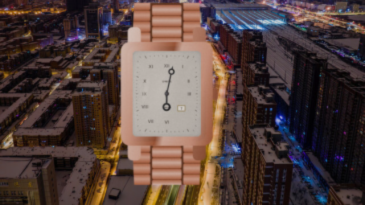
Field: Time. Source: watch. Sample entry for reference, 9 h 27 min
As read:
6 h 02 min
